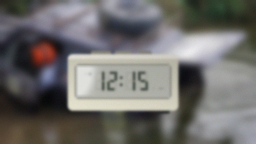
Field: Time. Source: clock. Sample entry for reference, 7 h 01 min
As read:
12 h 15 min
